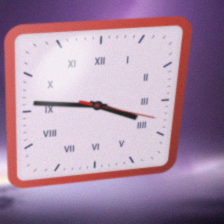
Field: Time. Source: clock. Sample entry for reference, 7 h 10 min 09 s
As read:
3 h 46 min 18 s
